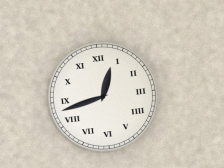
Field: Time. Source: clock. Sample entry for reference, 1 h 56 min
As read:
12 h 43 min
